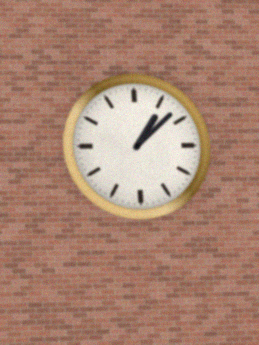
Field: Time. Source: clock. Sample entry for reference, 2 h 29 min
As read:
1 h 08 min
